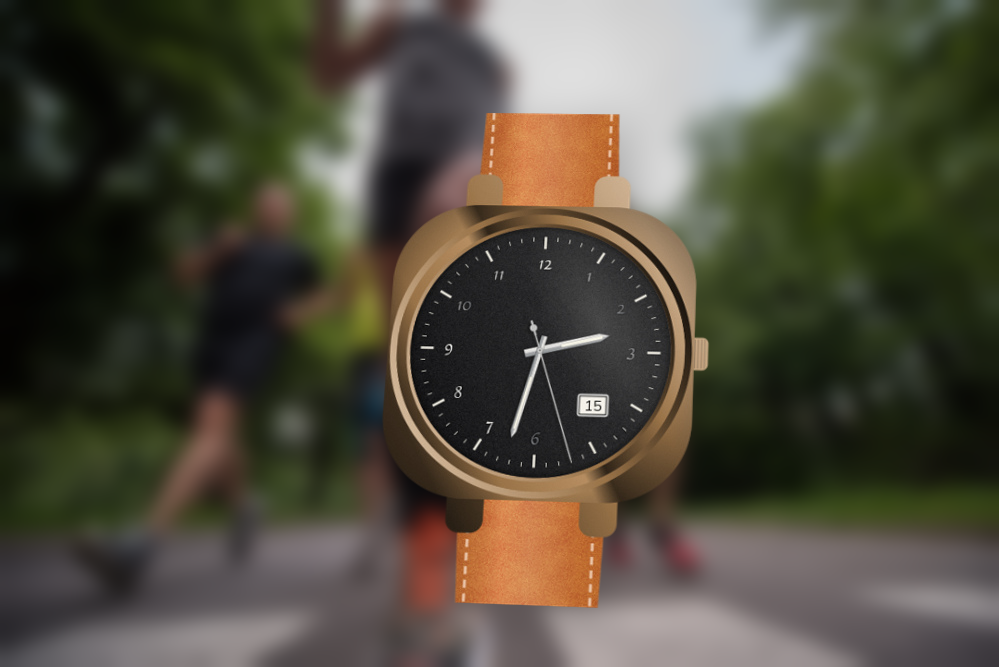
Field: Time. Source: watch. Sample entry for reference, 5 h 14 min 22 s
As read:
2 h 32 min 27 s
